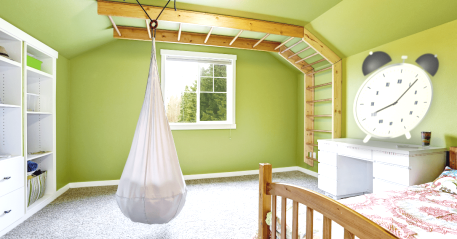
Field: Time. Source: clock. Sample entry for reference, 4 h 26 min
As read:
8 h 06 min
